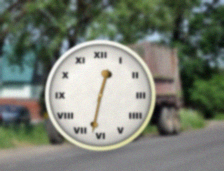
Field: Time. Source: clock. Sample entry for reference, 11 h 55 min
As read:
12 h 32 min
